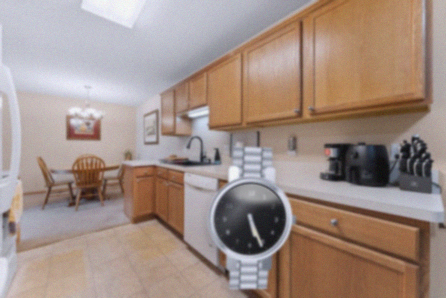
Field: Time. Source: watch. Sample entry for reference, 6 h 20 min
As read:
5 h 26 min
